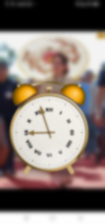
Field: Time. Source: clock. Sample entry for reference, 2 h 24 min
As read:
8 h 57 min
